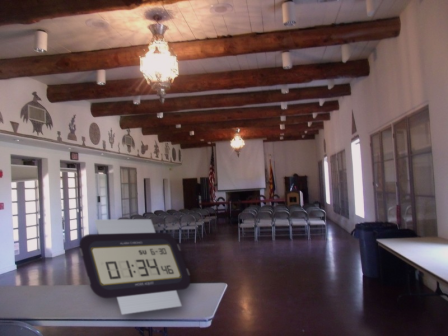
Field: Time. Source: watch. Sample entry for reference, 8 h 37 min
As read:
1 h 34 min
